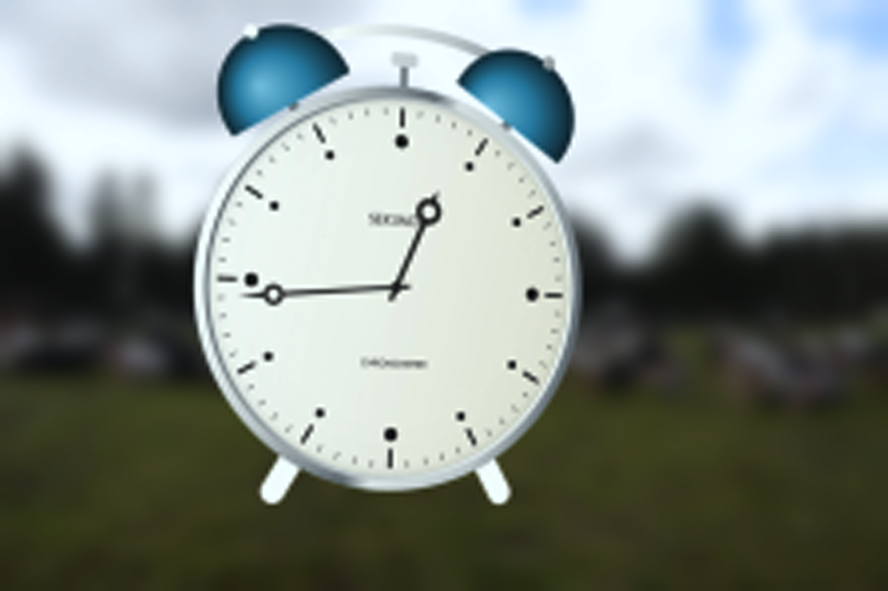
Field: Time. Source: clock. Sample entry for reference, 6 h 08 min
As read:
12 h 44 min
